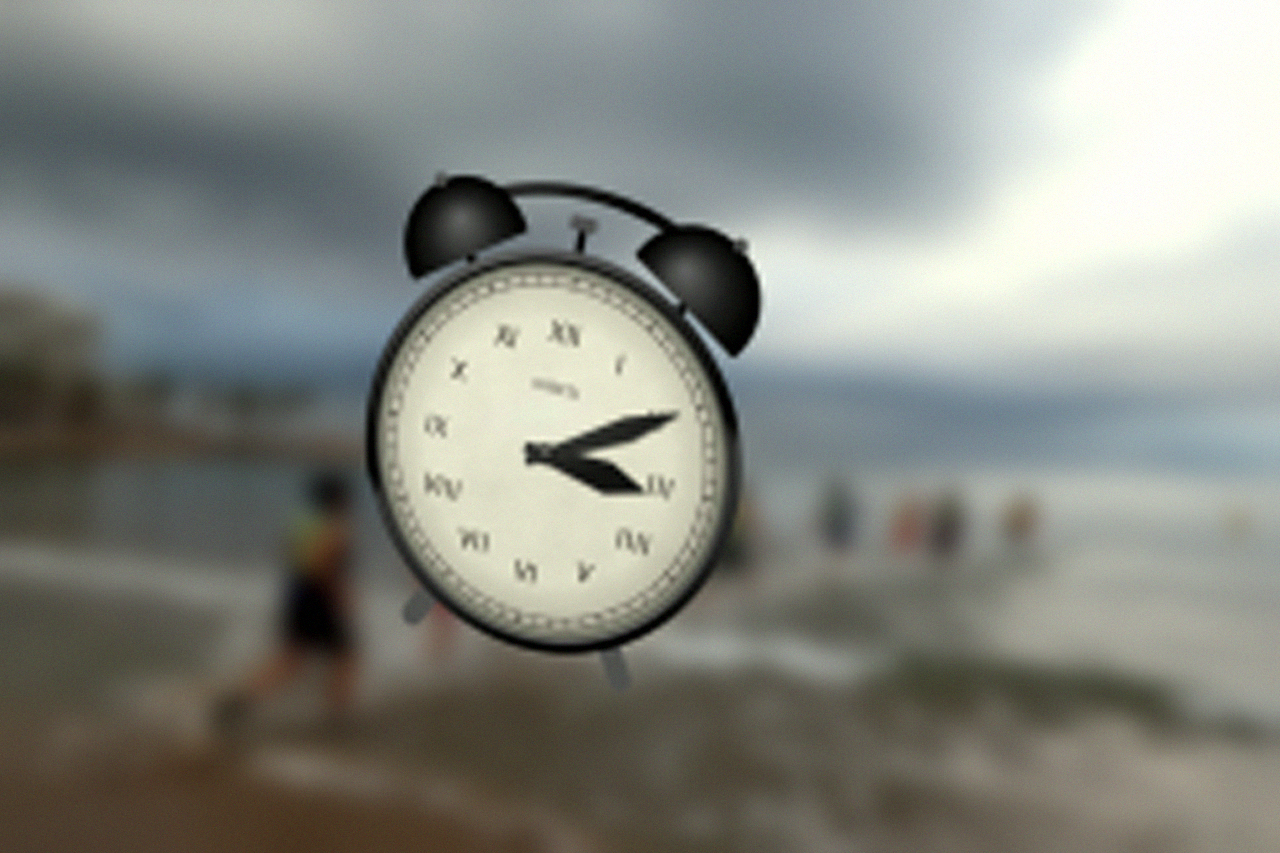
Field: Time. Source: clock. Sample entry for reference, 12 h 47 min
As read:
3 h 10 min
